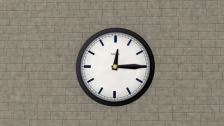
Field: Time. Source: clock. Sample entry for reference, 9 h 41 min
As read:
12 h 15 min
